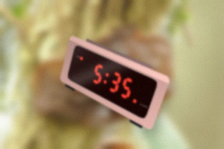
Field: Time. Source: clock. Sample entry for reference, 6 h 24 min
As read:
5 h 35 min
